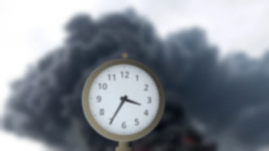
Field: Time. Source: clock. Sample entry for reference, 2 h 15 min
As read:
3 h 35 min
